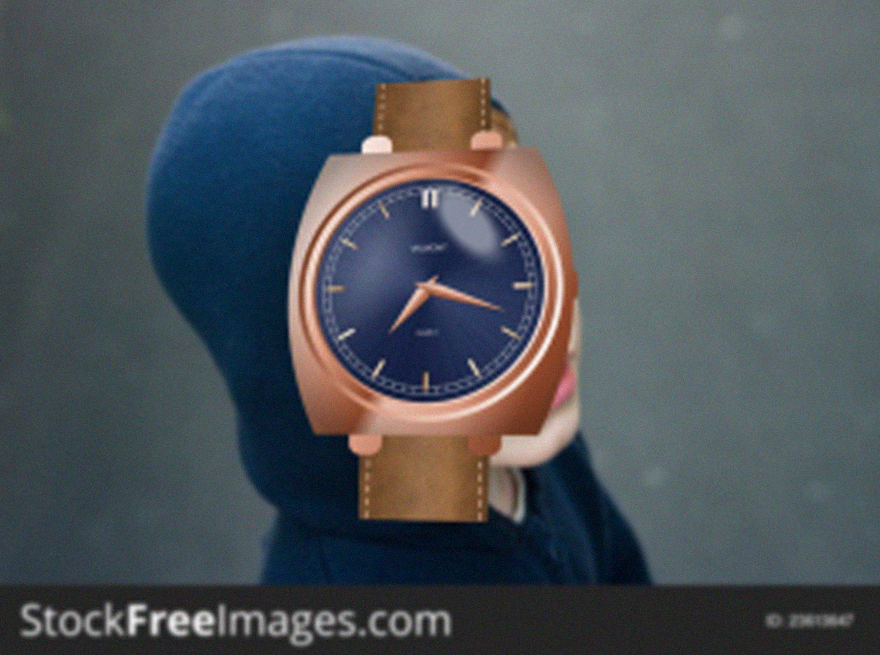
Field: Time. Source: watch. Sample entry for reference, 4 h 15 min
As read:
7 h 18 min
